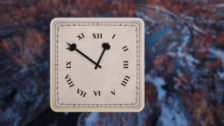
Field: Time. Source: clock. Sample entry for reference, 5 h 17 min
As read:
12 h 51 min
